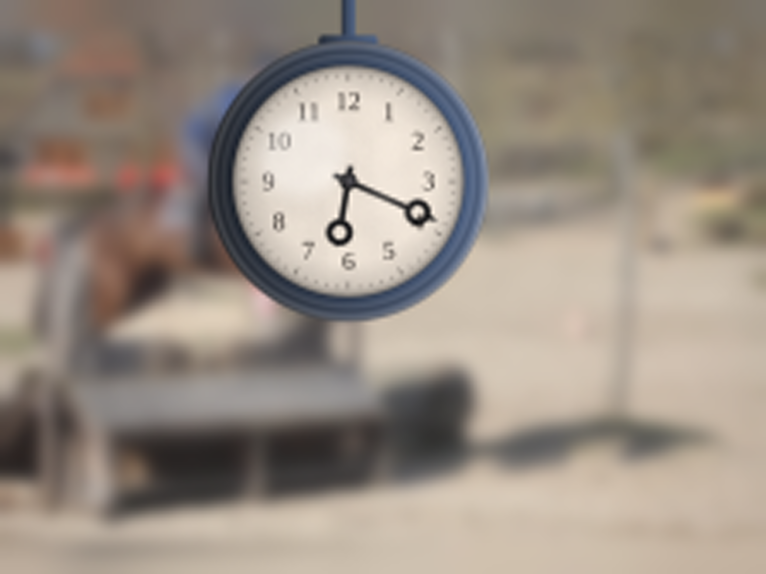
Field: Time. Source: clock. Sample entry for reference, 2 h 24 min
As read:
6 h 19 min
